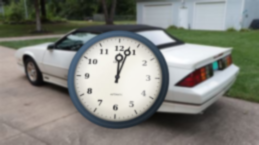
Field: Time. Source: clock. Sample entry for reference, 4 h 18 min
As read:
12 h 03 min
